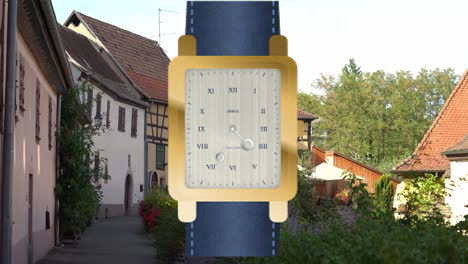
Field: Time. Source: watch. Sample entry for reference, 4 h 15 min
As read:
4 h 34 min
